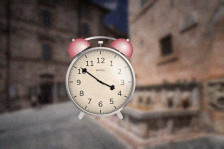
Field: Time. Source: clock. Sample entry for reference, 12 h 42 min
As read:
3 h 51 min
